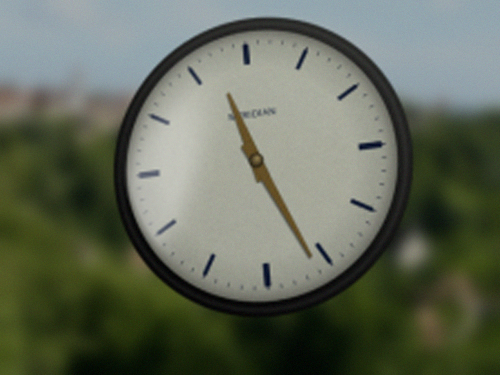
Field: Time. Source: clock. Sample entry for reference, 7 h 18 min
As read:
11 h 26 min
